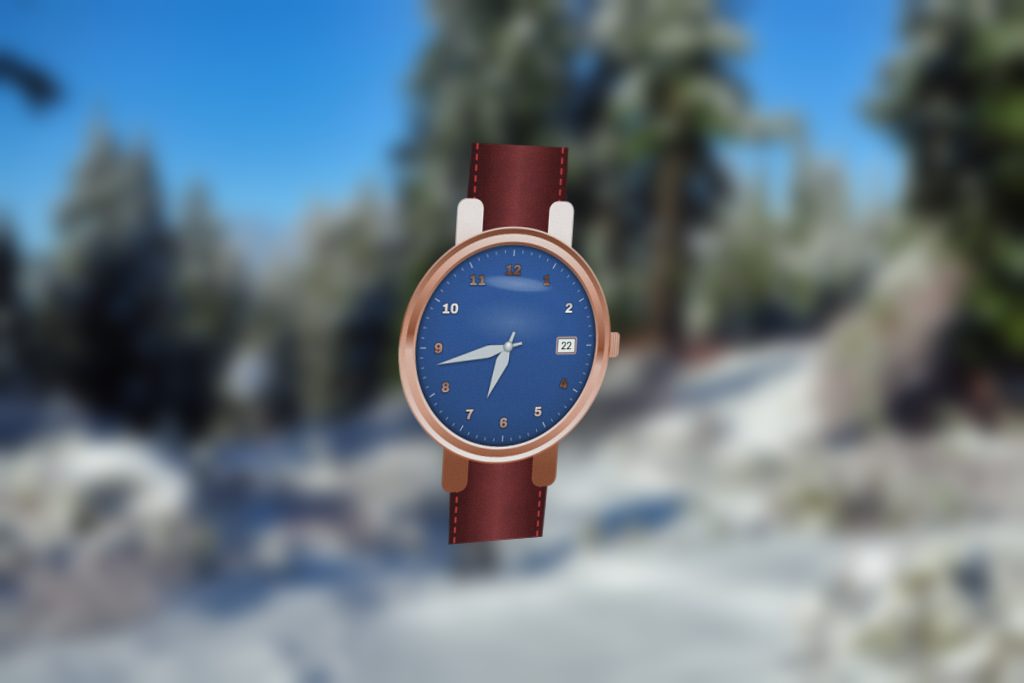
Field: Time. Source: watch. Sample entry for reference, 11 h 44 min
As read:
6 h 43 min
